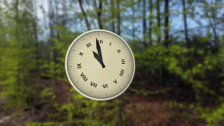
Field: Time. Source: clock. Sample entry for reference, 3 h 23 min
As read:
10 h 59 min
